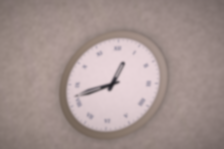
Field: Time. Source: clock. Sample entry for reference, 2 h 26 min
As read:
12 h 42 min
